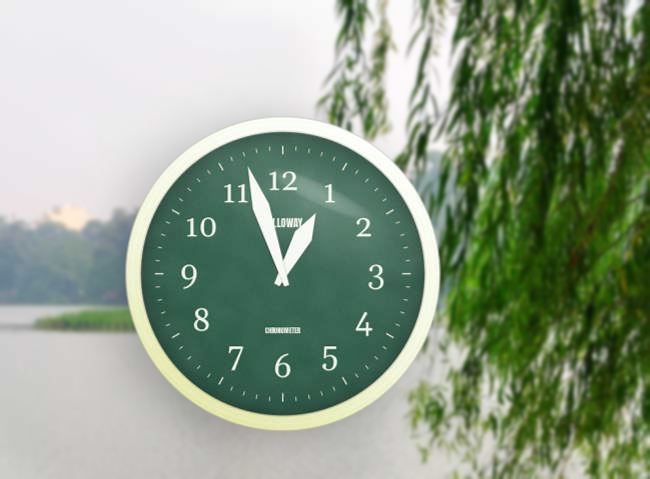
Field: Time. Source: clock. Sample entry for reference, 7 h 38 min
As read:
12 h 57 min
